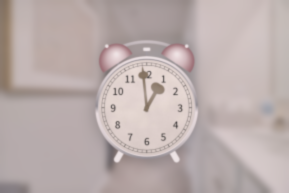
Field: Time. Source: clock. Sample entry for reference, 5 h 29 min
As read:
12 h 59 min
